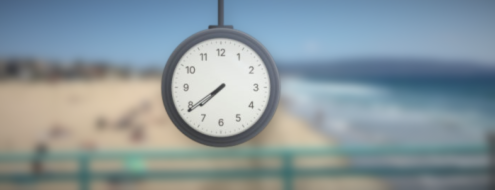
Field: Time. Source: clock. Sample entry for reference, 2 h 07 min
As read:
7 h 39 min
